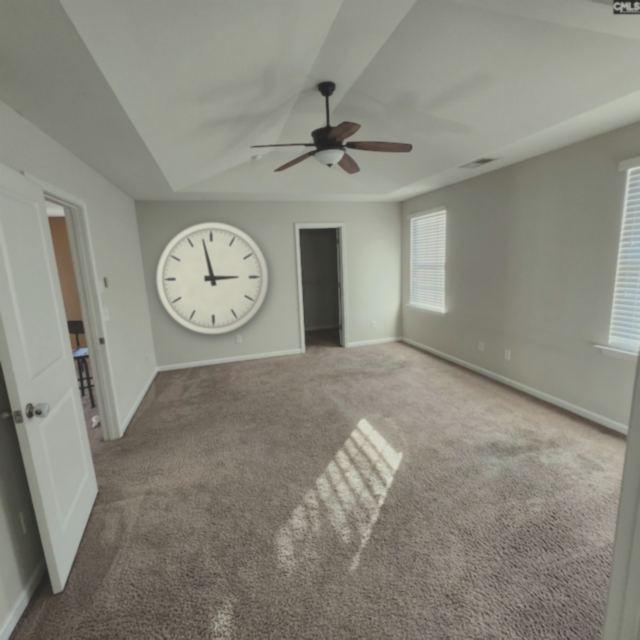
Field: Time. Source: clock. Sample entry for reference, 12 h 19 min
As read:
2 h 58 min
